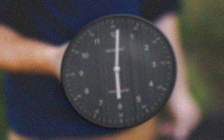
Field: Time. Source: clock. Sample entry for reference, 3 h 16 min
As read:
6 h 01 min
